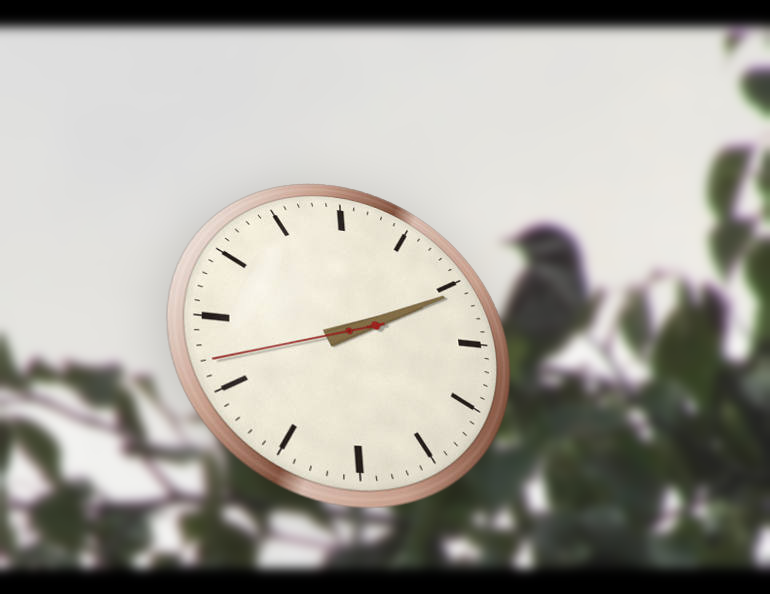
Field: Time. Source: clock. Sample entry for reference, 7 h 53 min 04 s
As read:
2 h 10 min 42 s
